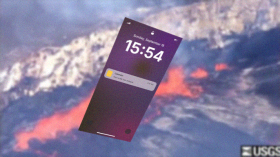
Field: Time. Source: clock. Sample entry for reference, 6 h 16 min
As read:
15 h 54 min
